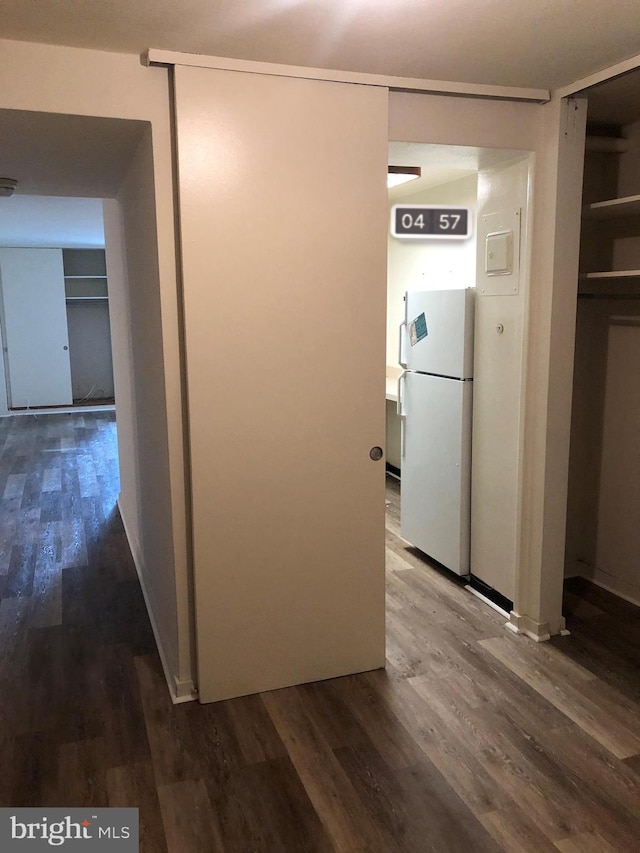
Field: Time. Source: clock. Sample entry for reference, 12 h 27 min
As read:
4 h 57 min
